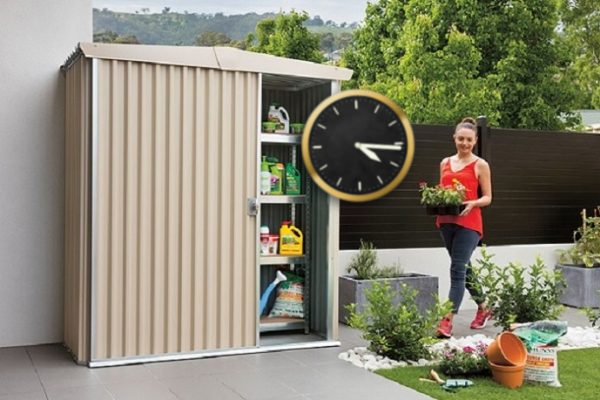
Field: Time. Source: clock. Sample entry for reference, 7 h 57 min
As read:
4 h 16 min
